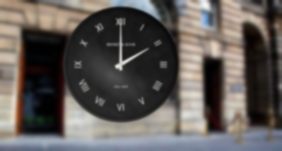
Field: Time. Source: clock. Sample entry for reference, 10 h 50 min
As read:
2 h 00 min
